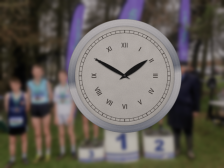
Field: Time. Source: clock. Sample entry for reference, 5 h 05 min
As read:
1 h 50 min
